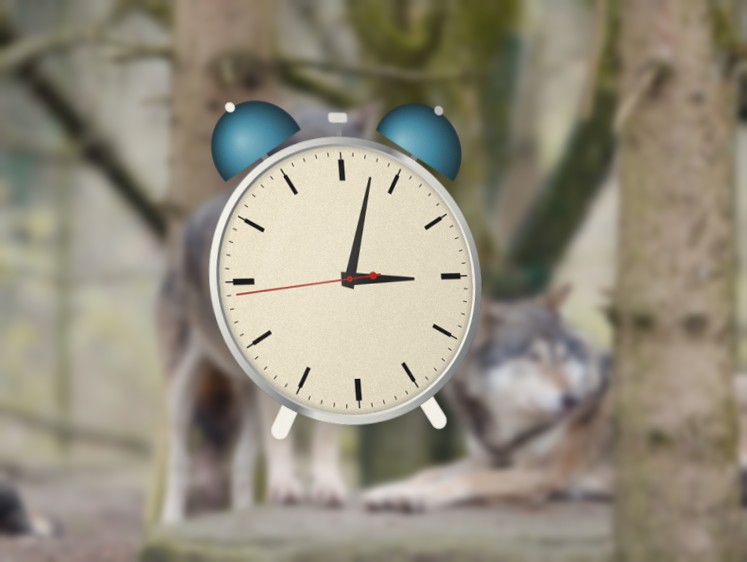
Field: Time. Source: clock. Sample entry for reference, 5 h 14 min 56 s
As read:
3 h 02 min 44 s
